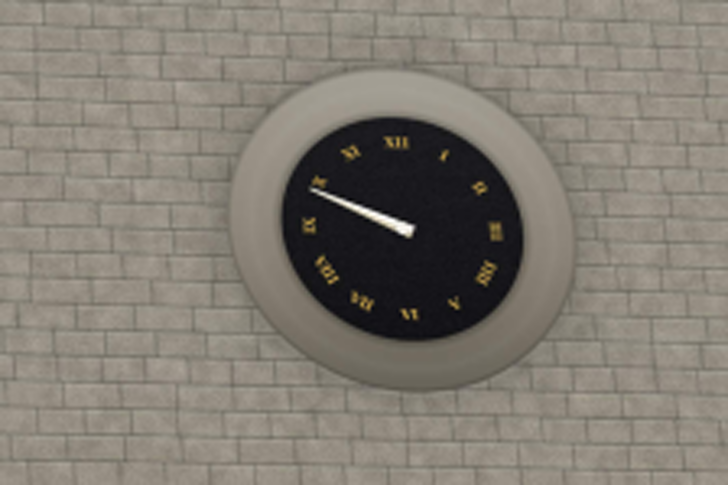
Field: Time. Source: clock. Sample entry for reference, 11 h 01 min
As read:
9 h 49 min
